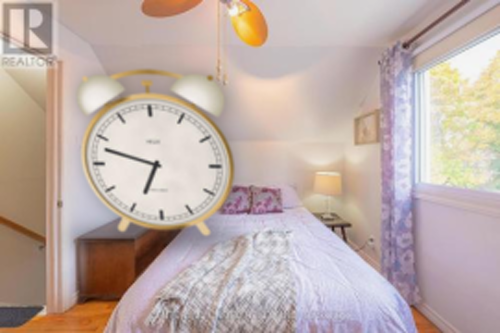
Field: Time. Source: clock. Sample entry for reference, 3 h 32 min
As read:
6 h 48 min
